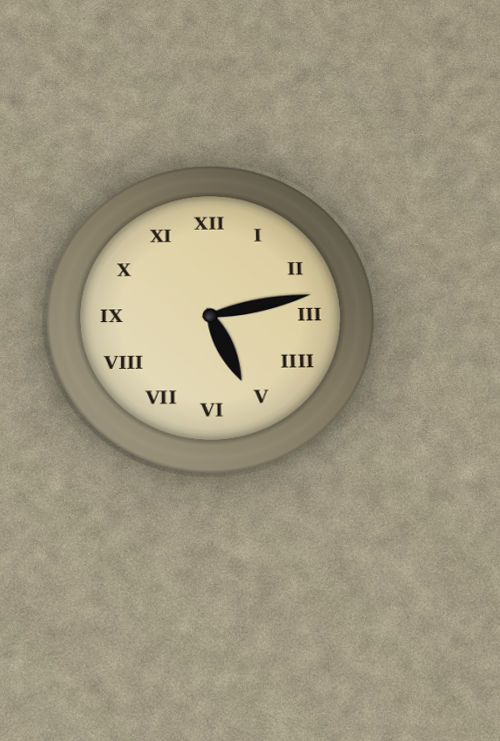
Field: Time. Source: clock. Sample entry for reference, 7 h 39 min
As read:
5 h 13 min
